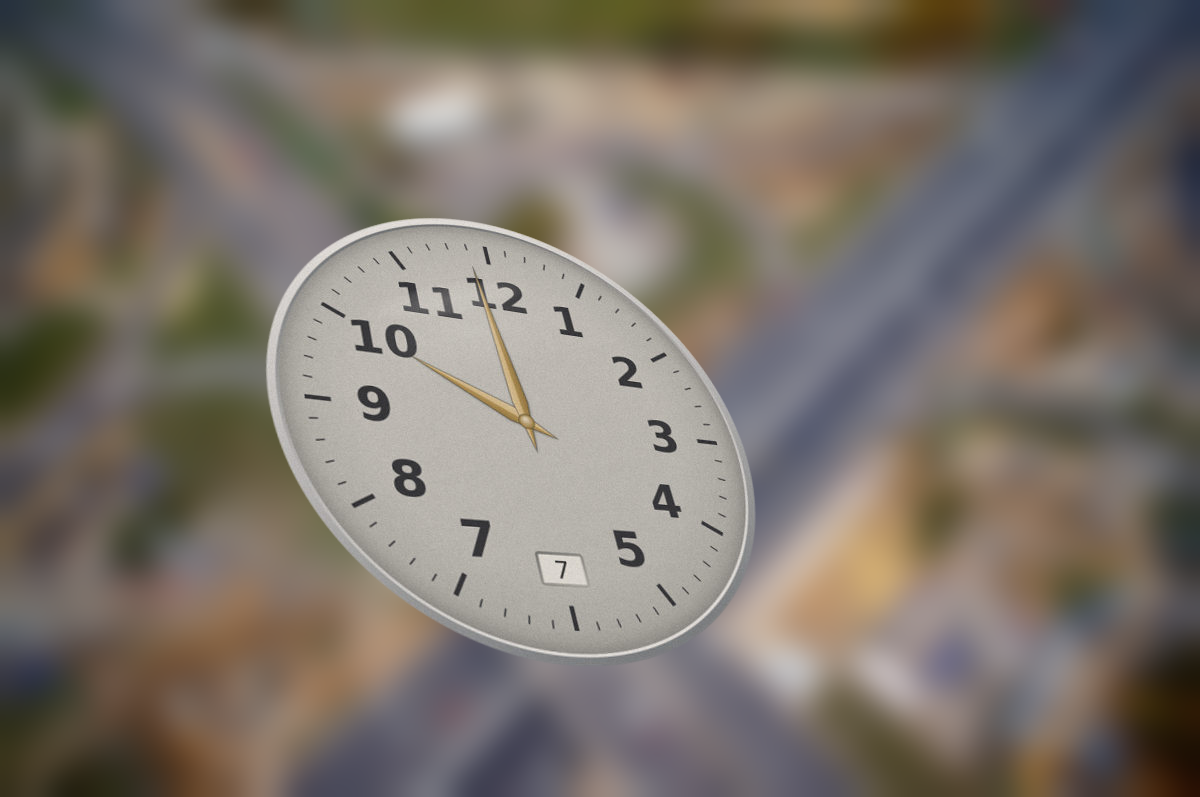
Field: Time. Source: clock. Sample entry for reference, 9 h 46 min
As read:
9 h 59 min
